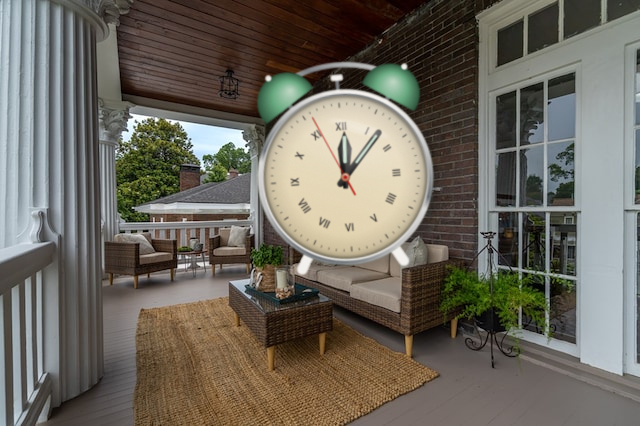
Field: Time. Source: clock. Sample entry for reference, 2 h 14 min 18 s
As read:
12 h 06 min 56 s
